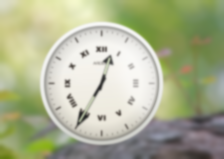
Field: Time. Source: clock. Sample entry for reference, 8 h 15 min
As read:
12 h 35 min
